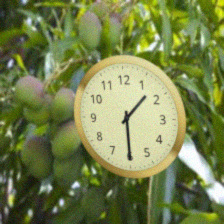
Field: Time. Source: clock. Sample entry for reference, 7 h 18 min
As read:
1 h 30 min
